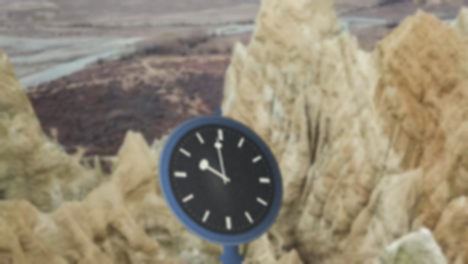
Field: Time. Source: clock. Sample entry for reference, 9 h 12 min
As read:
9 h 59 min
